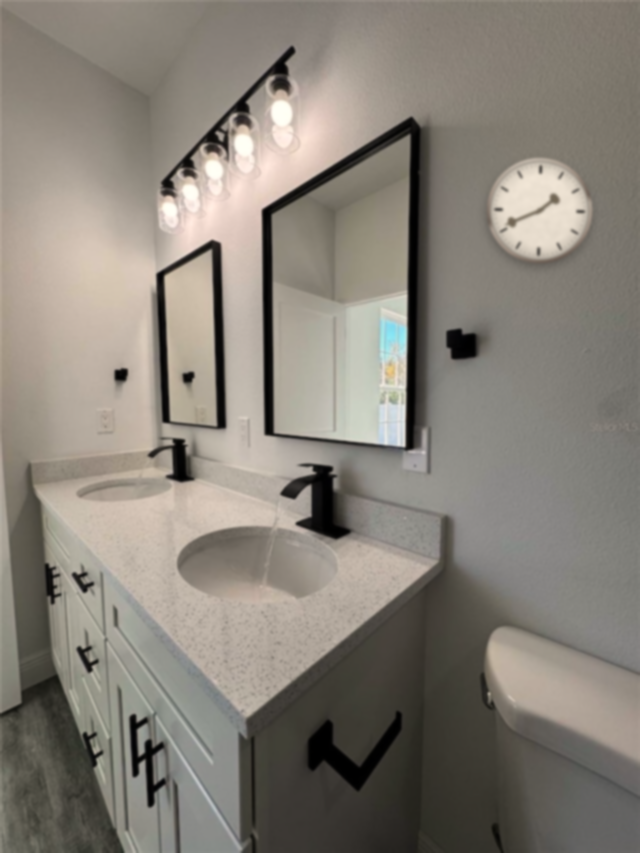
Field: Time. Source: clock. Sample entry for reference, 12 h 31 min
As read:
1 h 41 min
